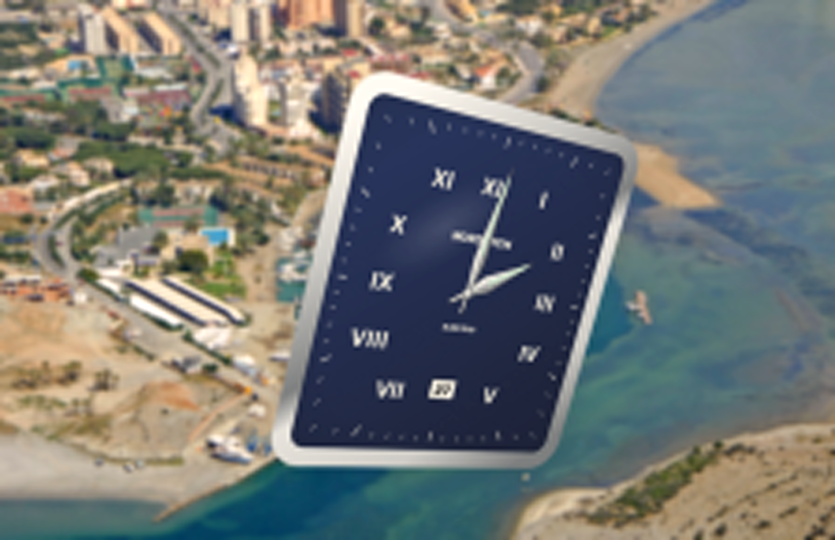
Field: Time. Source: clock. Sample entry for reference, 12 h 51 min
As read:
2 h 01 min
